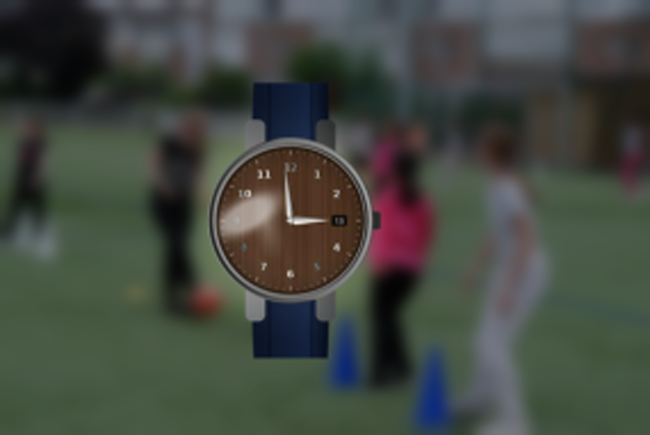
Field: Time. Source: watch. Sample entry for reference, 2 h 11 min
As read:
2 h 59 min
